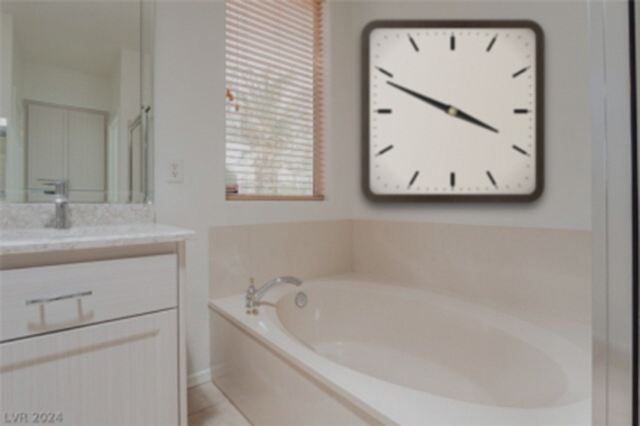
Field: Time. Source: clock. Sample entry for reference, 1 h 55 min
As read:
3 h 49 min
